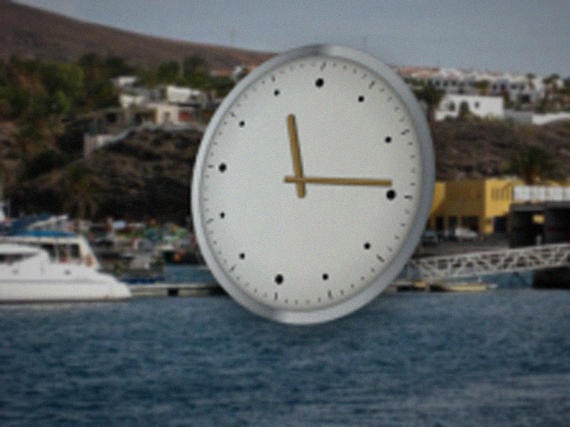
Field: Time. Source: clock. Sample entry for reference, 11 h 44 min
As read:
11 h 14 min
